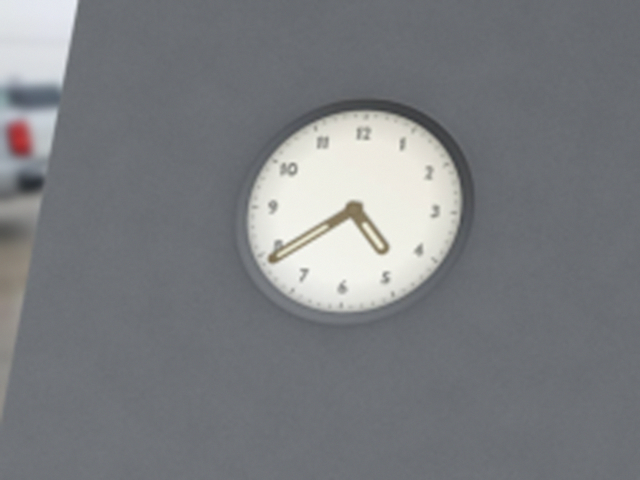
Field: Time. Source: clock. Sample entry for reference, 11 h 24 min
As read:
4 h 39 min
